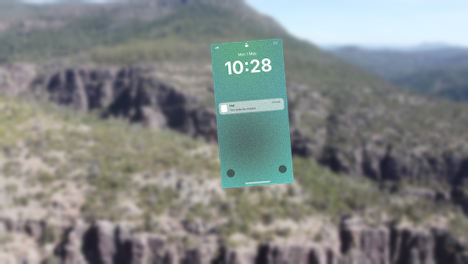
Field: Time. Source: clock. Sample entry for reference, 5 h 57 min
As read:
10 h 28 min
